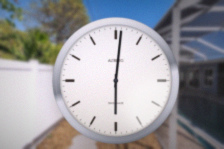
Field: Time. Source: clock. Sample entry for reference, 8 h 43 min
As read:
6 h 01 min
